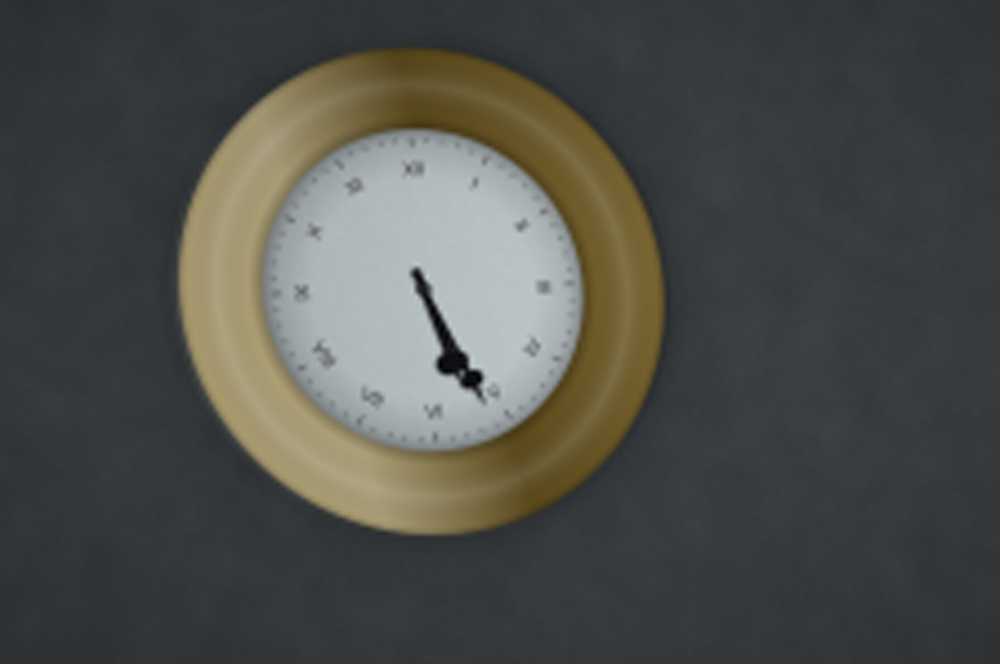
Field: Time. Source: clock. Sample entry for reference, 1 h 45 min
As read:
5 h 26 min
